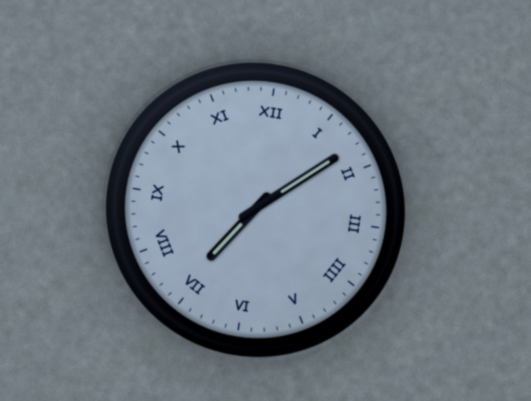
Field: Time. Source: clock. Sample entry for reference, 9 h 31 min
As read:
7 h 08 min
